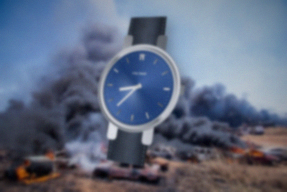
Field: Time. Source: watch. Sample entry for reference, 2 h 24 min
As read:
8 h 37 min
